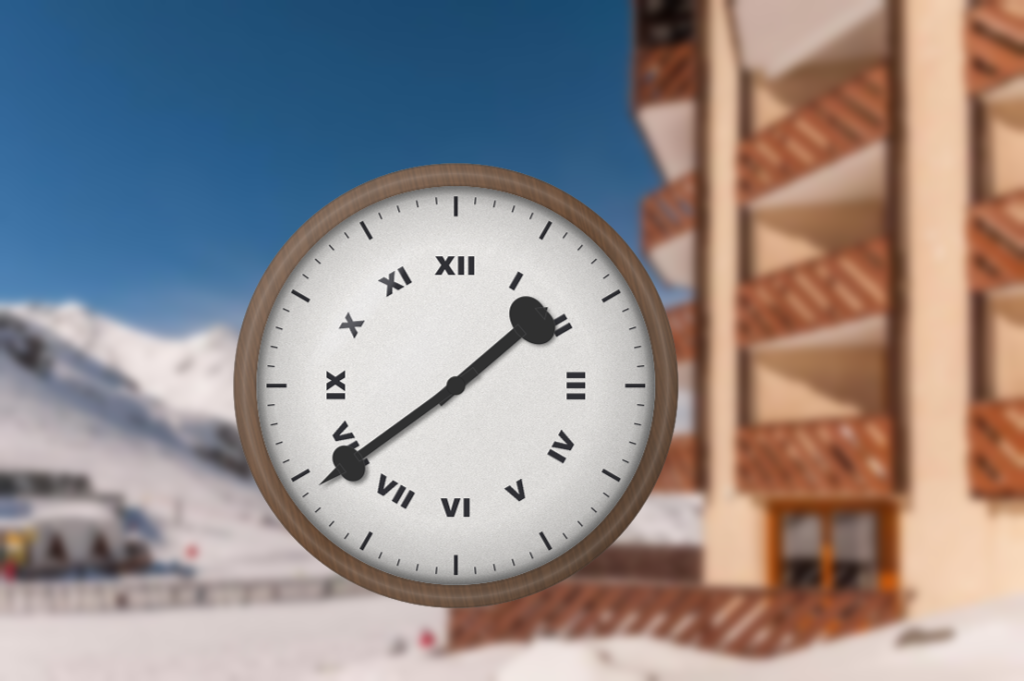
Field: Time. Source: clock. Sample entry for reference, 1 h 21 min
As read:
1 h 39 min
